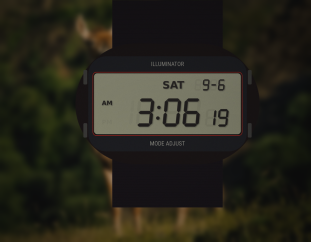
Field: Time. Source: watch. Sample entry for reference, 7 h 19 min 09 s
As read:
3 h 06 min 19 s
